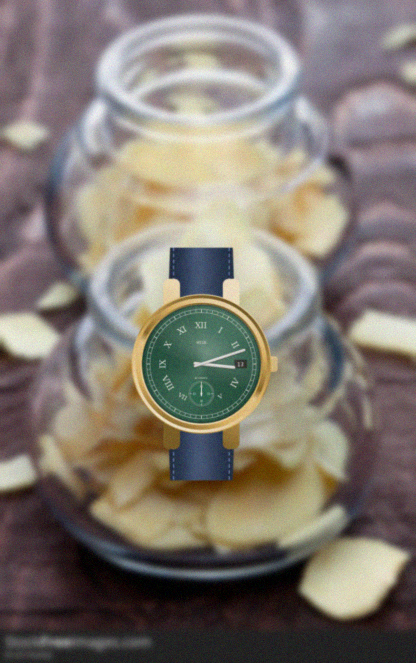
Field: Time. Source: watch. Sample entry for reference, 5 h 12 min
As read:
3 h 12 min
